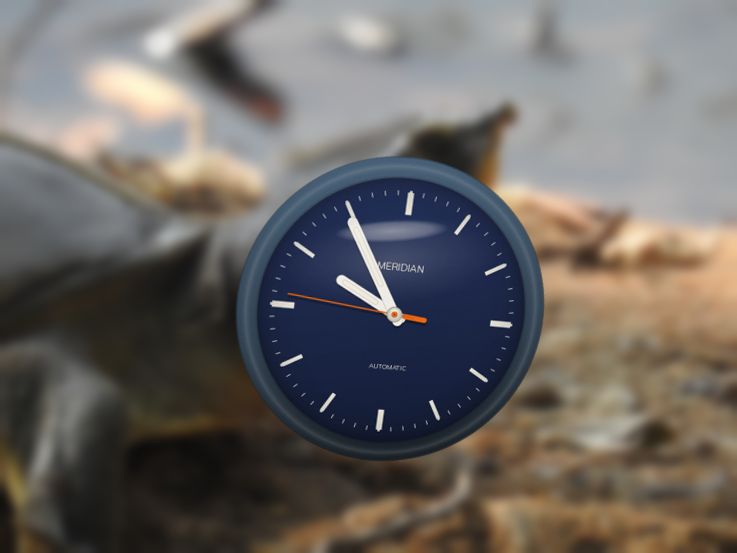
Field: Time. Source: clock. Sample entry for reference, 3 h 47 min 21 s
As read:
9 h 54 min 46 s
